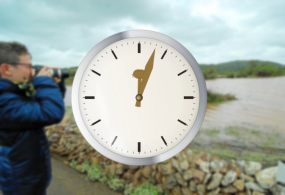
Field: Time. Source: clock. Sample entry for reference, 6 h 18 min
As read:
12 h 03 min
